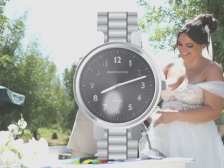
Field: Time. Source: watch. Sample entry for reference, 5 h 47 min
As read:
8 h 12 min
